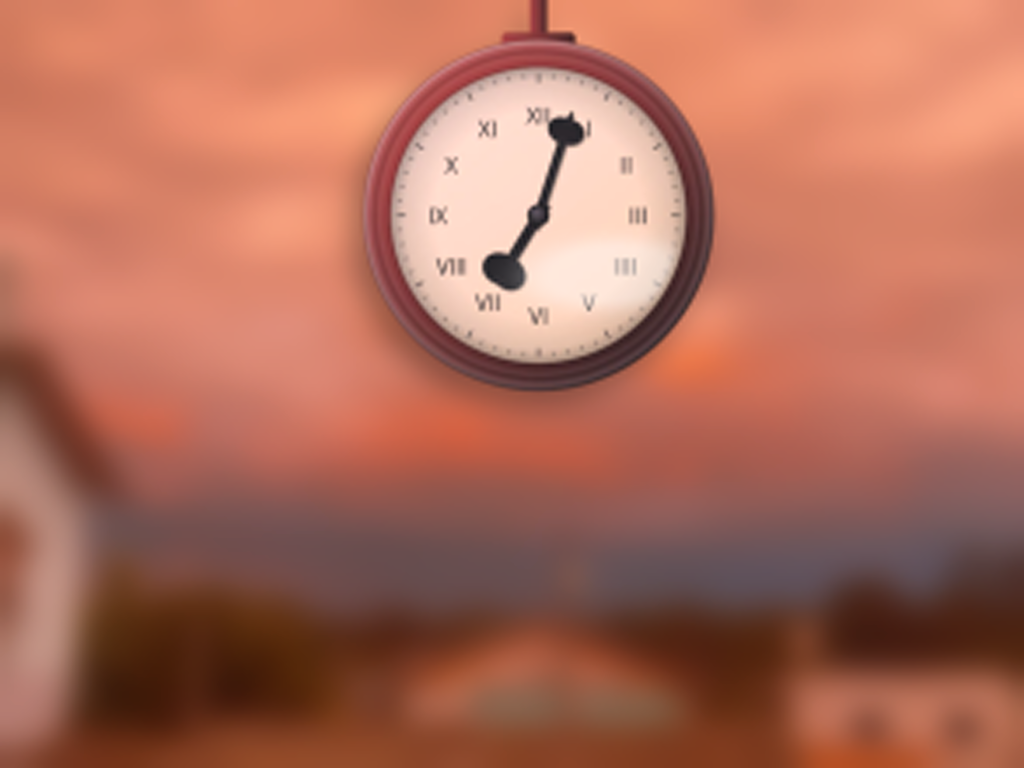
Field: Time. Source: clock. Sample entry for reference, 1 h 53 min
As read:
7 h 03 min
